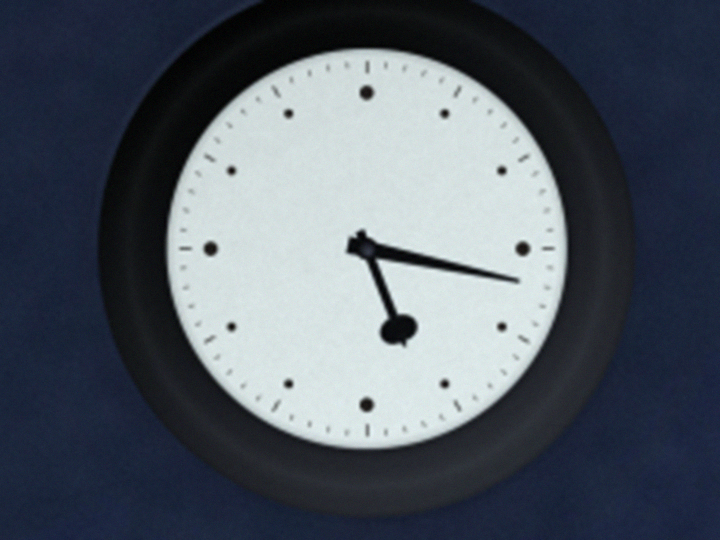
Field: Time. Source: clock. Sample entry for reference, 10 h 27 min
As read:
5 h 17 min
